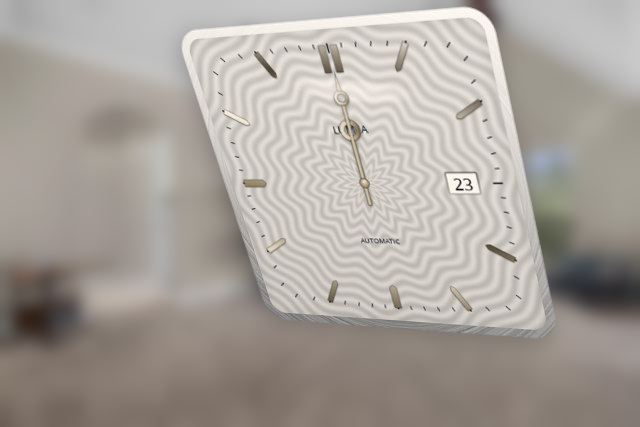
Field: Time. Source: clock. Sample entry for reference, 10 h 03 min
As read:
12 h 00 min
